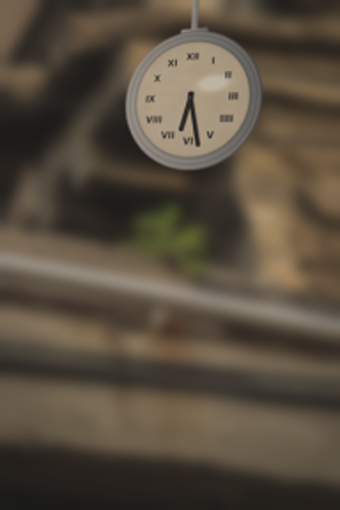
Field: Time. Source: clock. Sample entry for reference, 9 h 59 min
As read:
6 h 28 min
